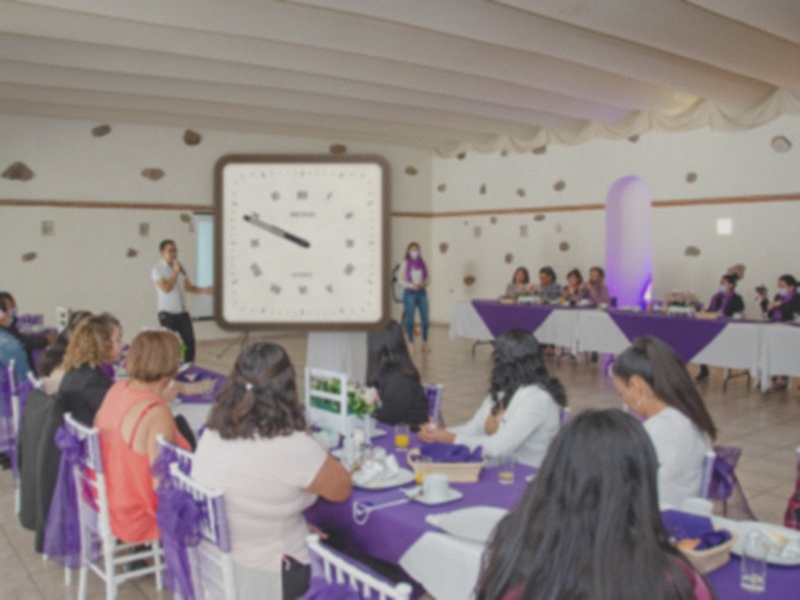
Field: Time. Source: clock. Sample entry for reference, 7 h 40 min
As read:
9 h 49 min
